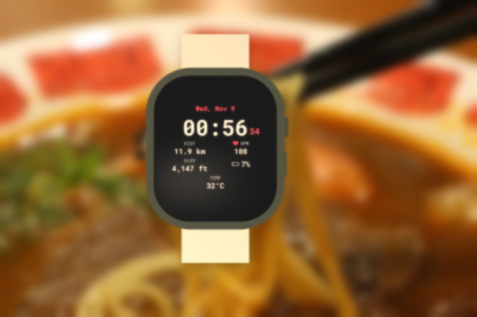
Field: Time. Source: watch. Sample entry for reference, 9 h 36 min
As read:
0 h 56 min
